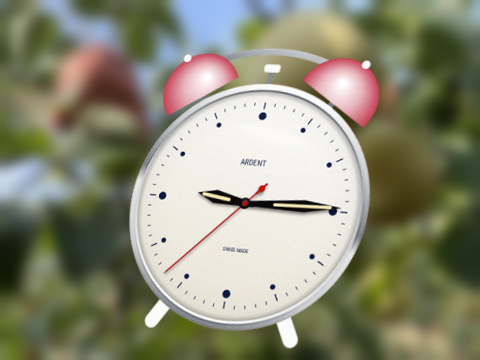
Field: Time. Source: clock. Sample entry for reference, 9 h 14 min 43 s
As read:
9 h 14 min 37 s
